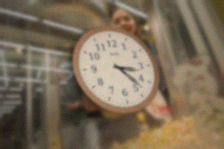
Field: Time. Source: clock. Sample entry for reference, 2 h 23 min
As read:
3 h 23 min
